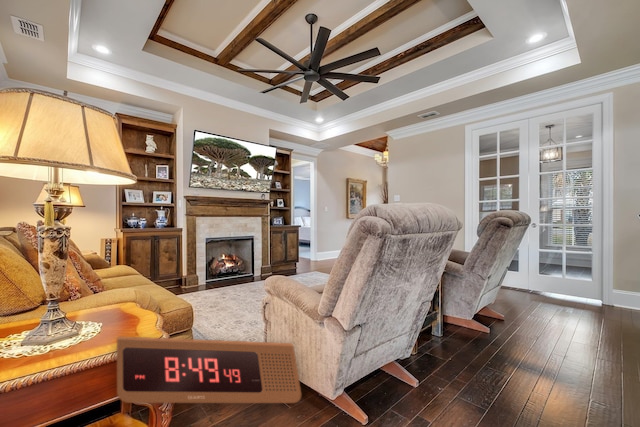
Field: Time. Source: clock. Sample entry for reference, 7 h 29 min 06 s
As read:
8 h 49 min 49 s
